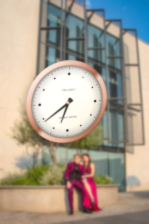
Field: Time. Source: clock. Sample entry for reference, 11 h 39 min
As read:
6 h 39 min
